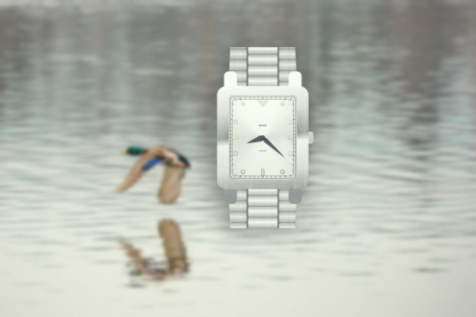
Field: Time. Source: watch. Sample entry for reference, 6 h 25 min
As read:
8 h 22 min
